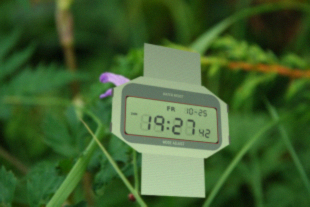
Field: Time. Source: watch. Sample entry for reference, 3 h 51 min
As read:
19 h 27 min
